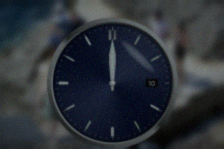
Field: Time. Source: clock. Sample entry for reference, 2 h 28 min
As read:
12 h 00 min
